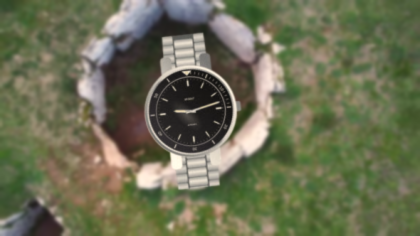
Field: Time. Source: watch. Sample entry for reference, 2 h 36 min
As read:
9 h 13 min
